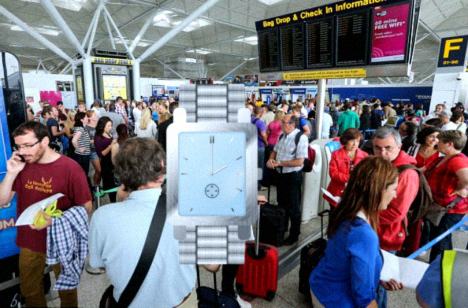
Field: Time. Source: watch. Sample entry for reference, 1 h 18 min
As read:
2 h 00 min
